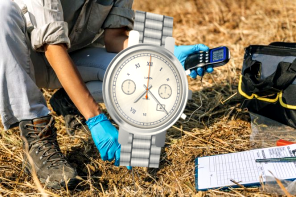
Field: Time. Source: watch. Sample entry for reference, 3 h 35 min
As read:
7 h 22 min
